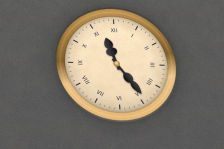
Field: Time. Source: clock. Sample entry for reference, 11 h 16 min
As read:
11 h 24 min
